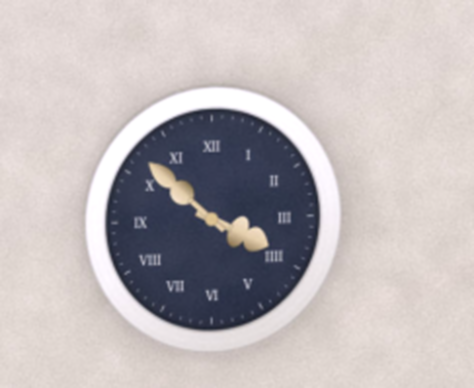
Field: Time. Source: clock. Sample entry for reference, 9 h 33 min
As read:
3 h 52 min
